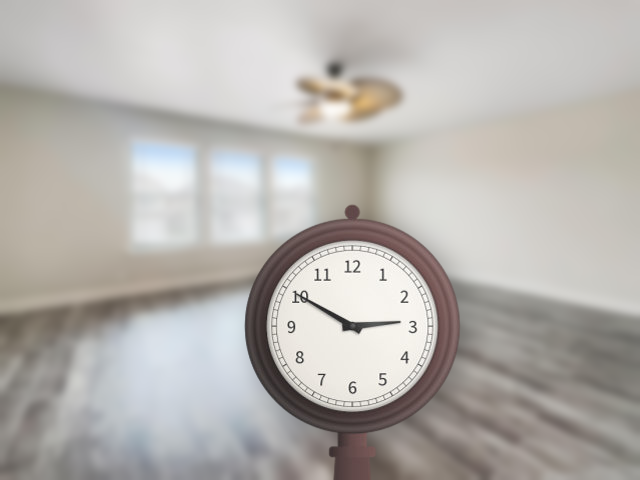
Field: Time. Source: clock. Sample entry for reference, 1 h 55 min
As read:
2 h 50 min
